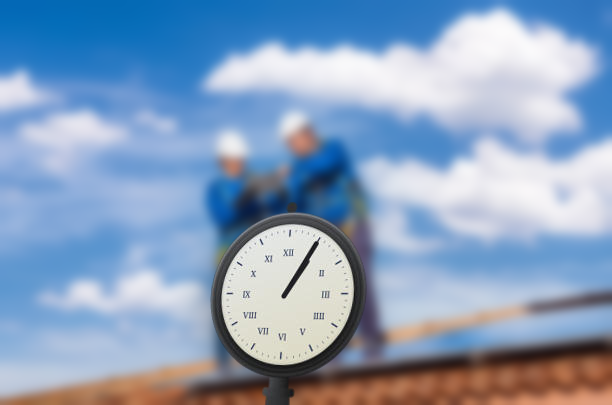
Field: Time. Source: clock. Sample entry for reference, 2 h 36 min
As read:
1 h 05 min
